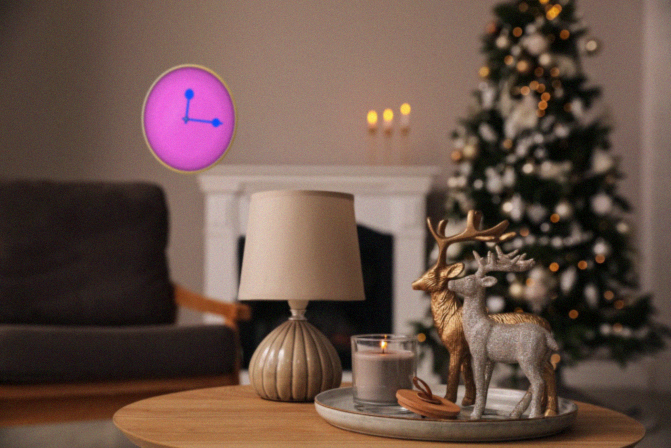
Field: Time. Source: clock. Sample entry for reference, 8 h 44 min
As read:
12 h 16 min
